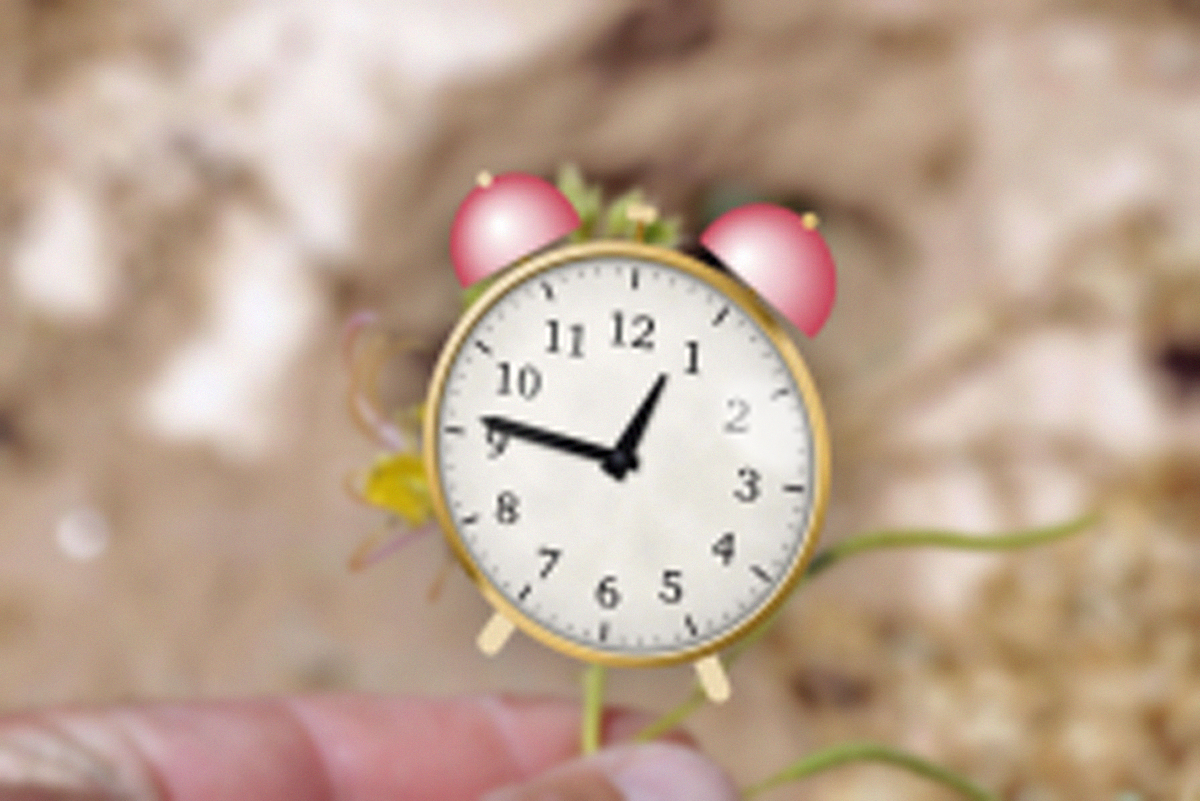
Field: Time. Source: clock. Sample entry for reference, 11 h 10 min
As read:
12 h 46 min
